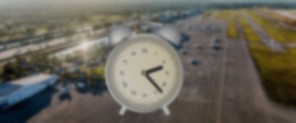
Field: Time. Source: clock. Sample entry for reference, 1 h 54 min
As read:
2 h 23 min
